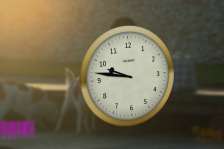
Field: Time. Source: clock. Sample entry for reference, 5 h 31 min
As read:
9 h 47 min
